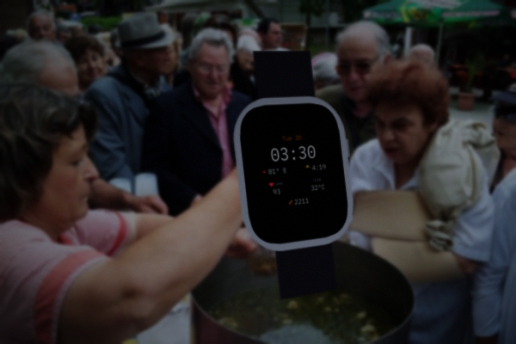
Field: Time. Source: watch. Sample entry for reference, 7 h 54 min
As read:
3 h 30 min
